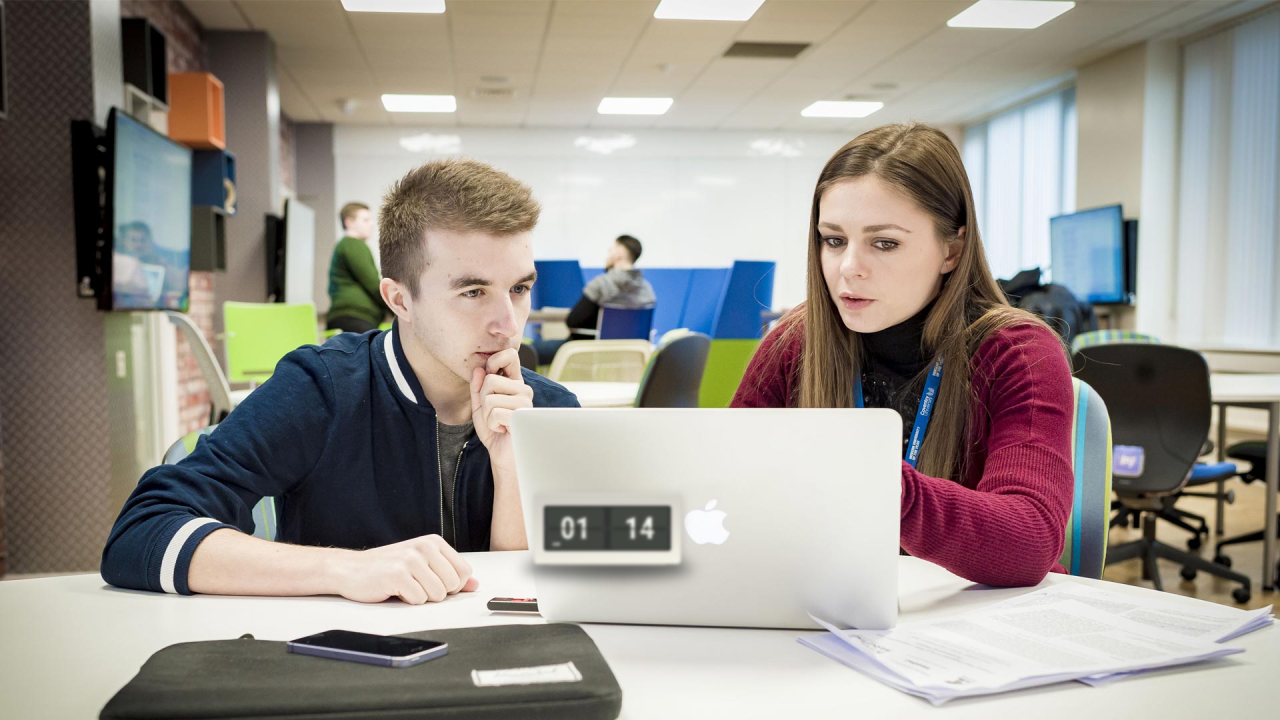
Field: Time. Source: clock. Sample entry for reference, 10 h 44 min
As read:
1 h 14 min
